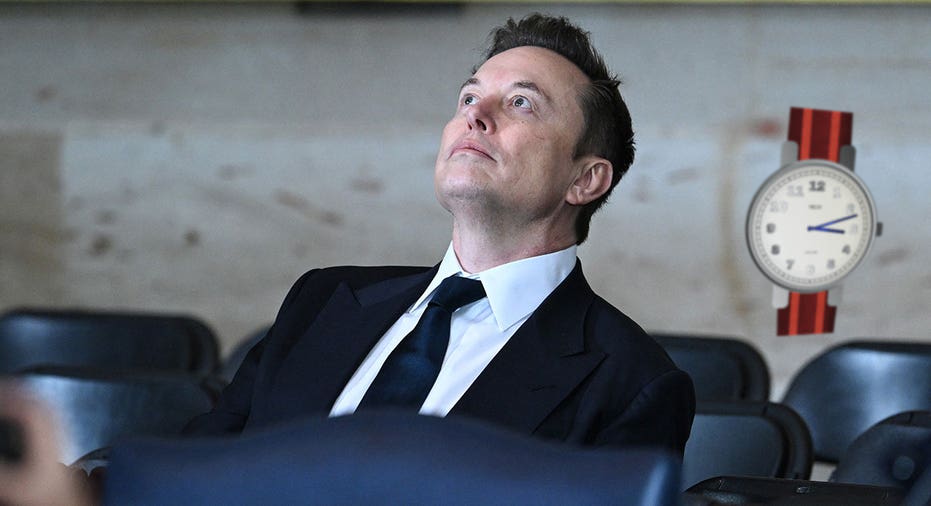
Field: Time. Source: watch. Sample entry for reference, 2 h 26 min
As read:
3 h 12 min
